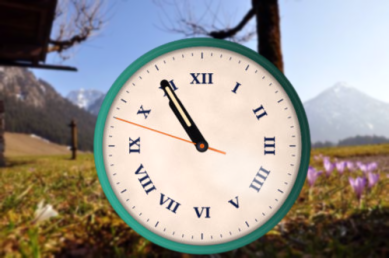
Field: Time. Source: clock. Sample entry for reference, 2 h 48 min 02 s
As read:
10 h 54 min 48 s
